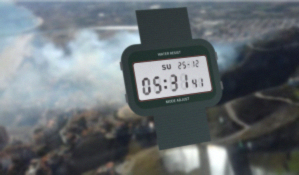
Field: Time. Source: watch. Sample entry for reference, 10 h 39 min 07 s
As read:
5 h 31 min 41 s
